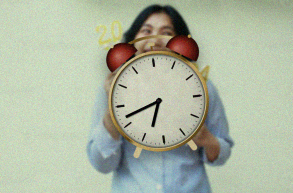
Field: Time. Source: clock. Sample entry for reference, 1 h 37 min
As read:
6 h 42 min
